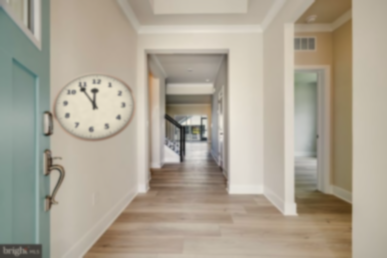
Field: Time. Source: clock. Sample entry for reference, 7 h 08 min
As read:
11 h 54 min
